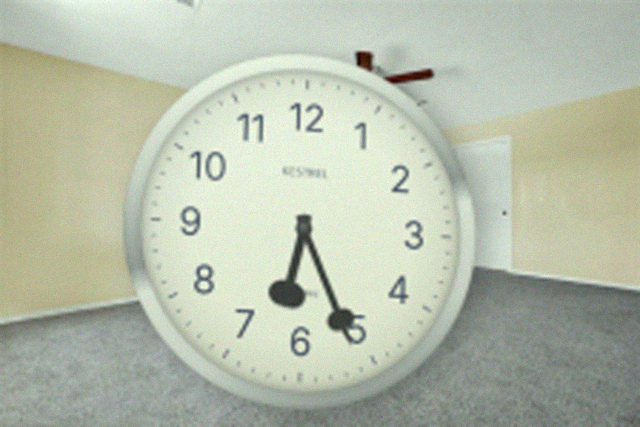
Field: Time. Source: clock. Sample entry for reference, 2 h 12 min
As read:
6 h 26 min
